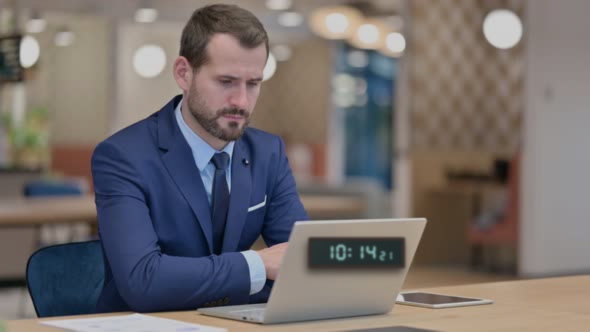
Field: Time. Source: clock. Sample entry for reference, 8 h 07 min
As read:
10 h 14 min
